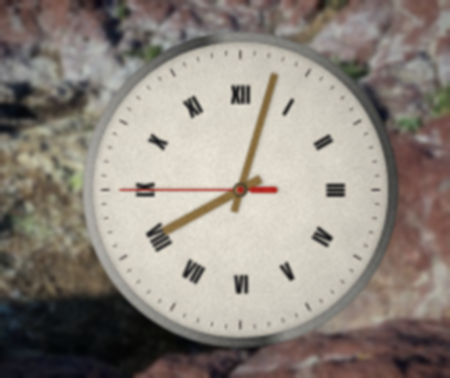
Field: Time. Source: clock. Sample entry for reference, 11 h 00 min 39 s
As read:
8 h 02 min 45 s
